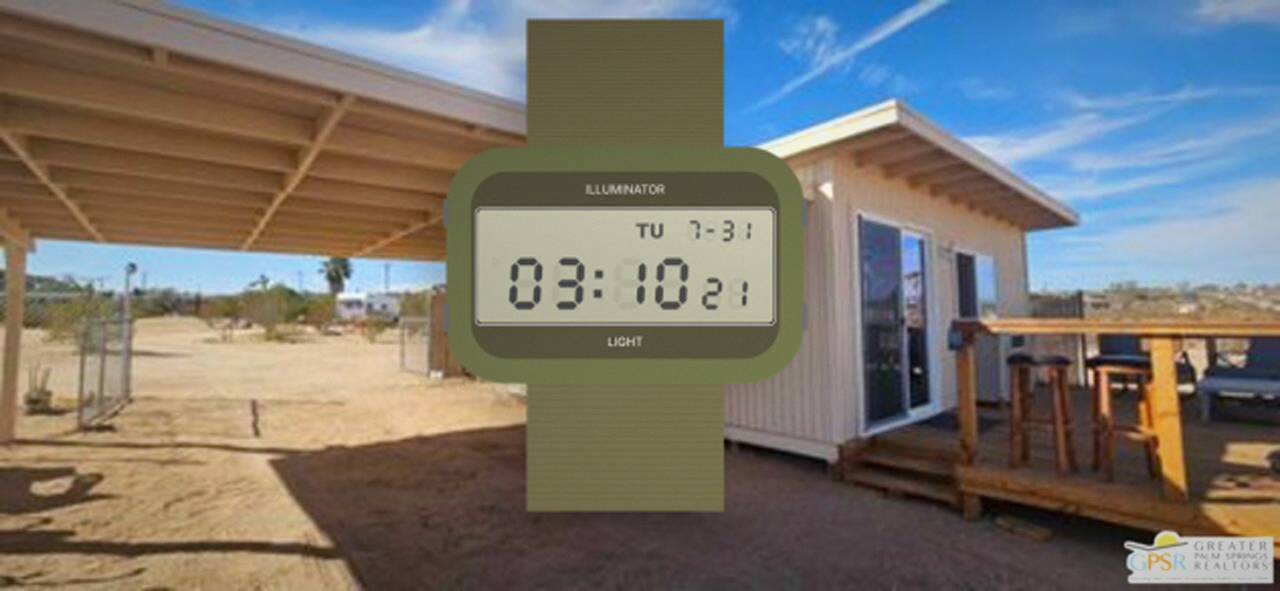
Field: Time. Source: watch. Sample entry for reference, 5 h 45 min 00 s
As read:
3 h 10 min 21 s
